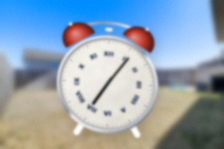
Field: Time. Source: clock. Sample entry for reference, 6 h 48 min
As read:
7 h 06 min
